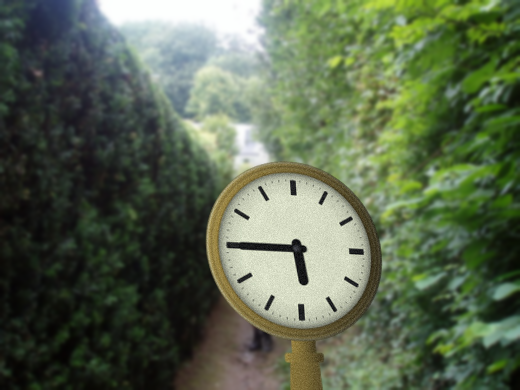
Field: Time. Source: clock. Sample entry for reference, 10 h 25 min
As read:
5 h 45 min
